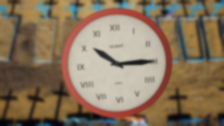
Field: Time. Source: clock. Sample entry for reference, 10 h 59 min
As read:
10 h 15 min
